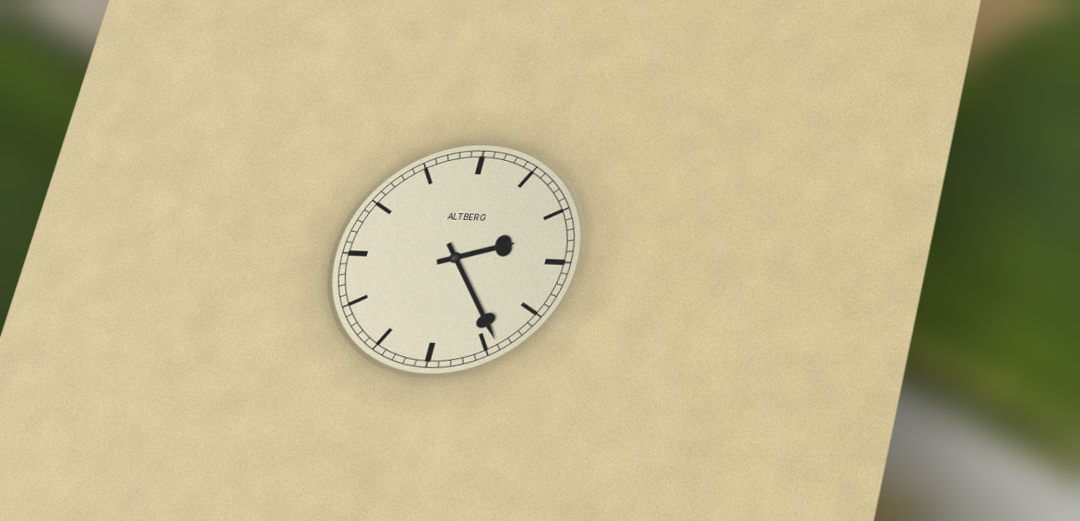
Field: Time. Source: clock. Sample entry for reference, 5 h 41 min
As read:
2 h 24 min
